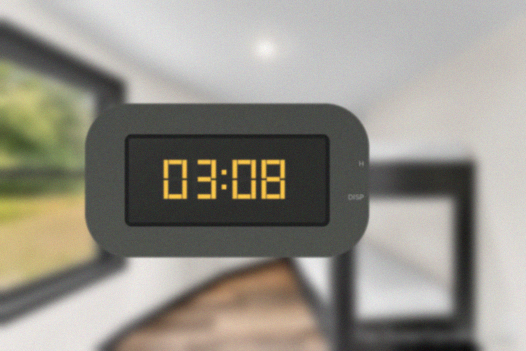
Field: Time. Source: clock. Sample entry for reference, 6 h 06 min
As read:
3 h 08 min
